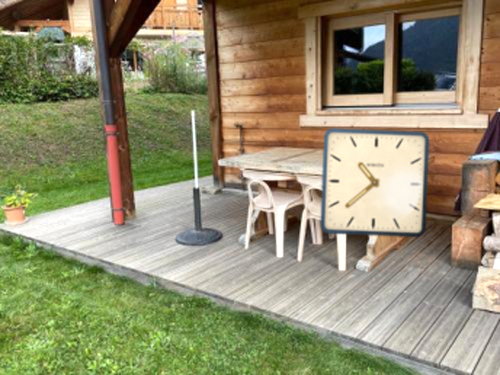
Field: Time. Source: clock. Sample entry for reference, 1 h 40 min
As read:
10 h 38 min
